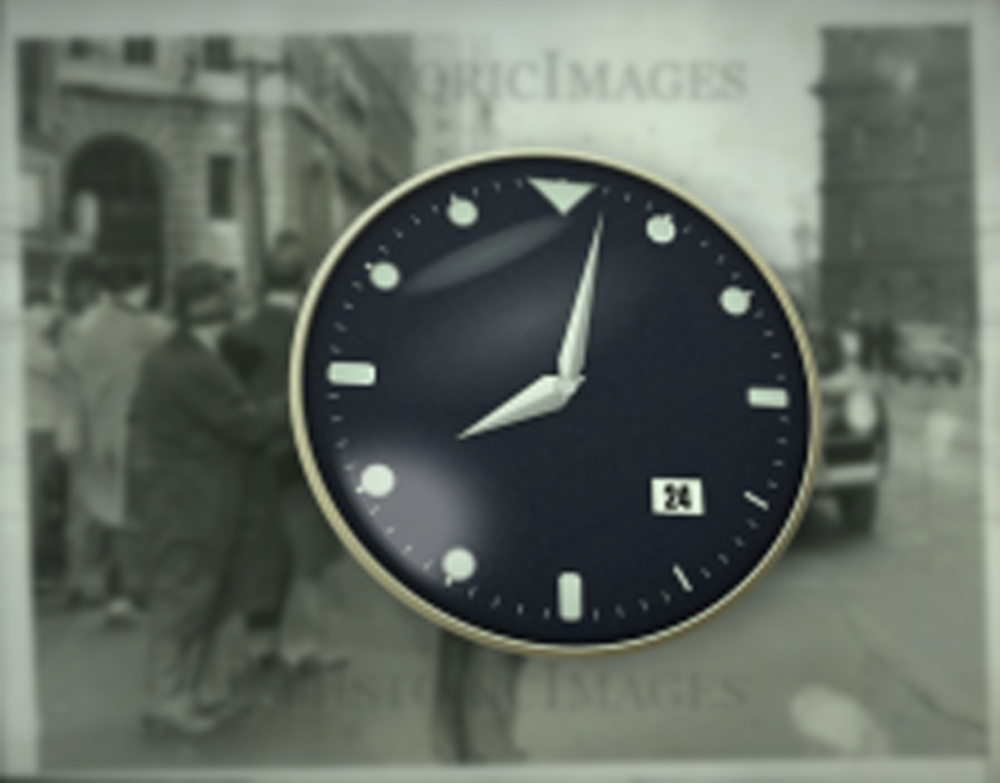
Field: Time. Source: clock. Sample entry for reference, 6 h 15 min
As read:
8 h 02 min
